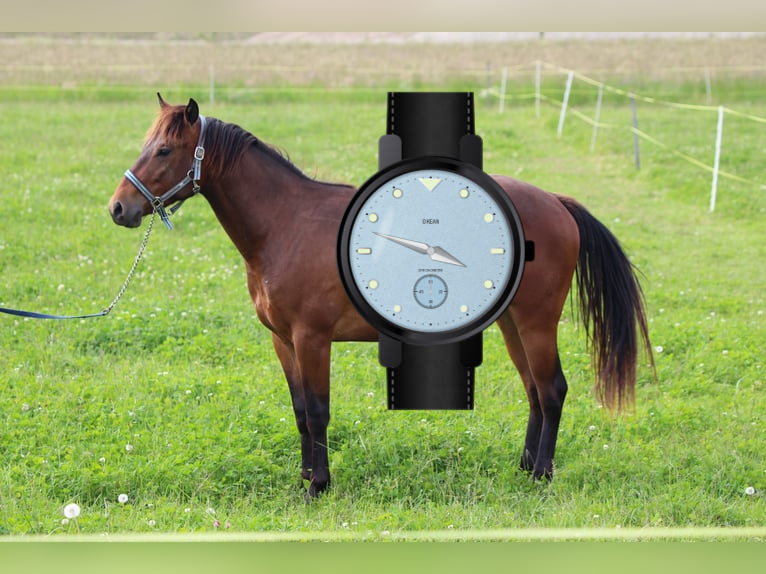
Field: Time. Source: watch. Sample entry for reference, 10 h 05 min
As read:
3 h 48 min
